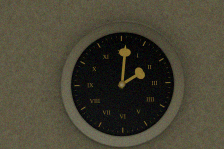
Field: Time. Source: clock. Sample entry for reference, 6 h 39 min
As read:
2 h 01 min
